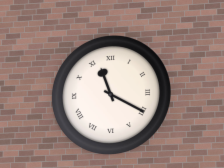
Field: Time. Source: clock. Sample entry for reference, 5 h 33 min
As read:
11 h 20 min
